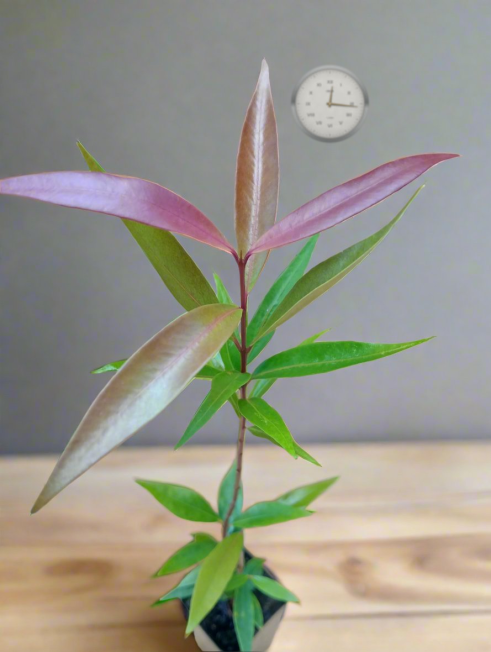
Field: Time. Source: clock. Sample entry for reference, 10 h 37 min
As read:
12 h 16 min
